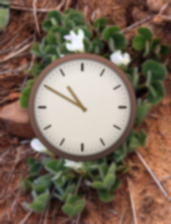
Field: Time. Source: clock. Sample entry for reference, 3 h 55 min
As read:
10 h 50 min
